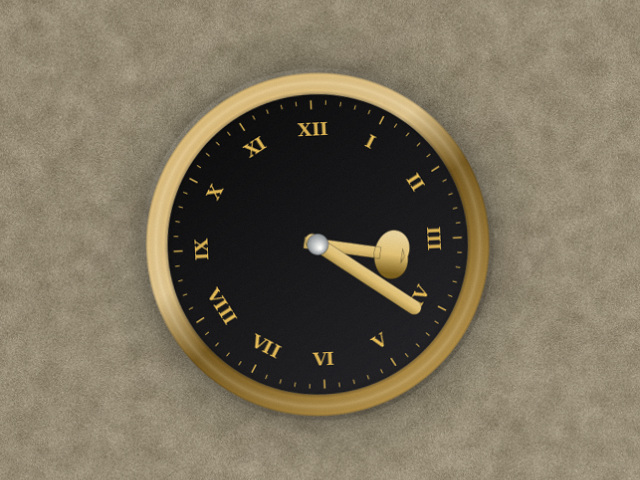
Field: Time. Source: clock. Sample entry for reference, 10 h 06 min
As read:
3 h 21 min
